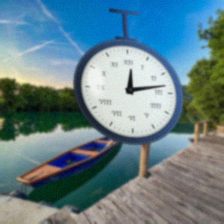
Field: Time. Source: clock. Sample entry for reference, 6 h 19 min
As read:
12 h 13 min
